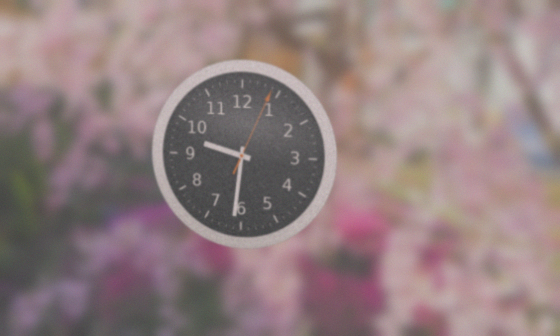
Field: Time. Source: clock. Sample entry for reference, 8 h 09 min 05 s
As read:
9 h 31 min 04 s
